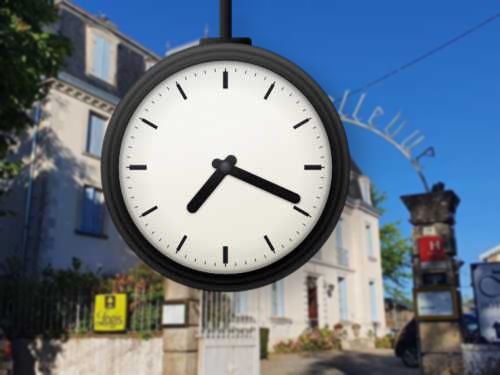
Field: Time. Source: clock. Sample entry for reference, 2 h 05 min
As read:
7 h 19 min
